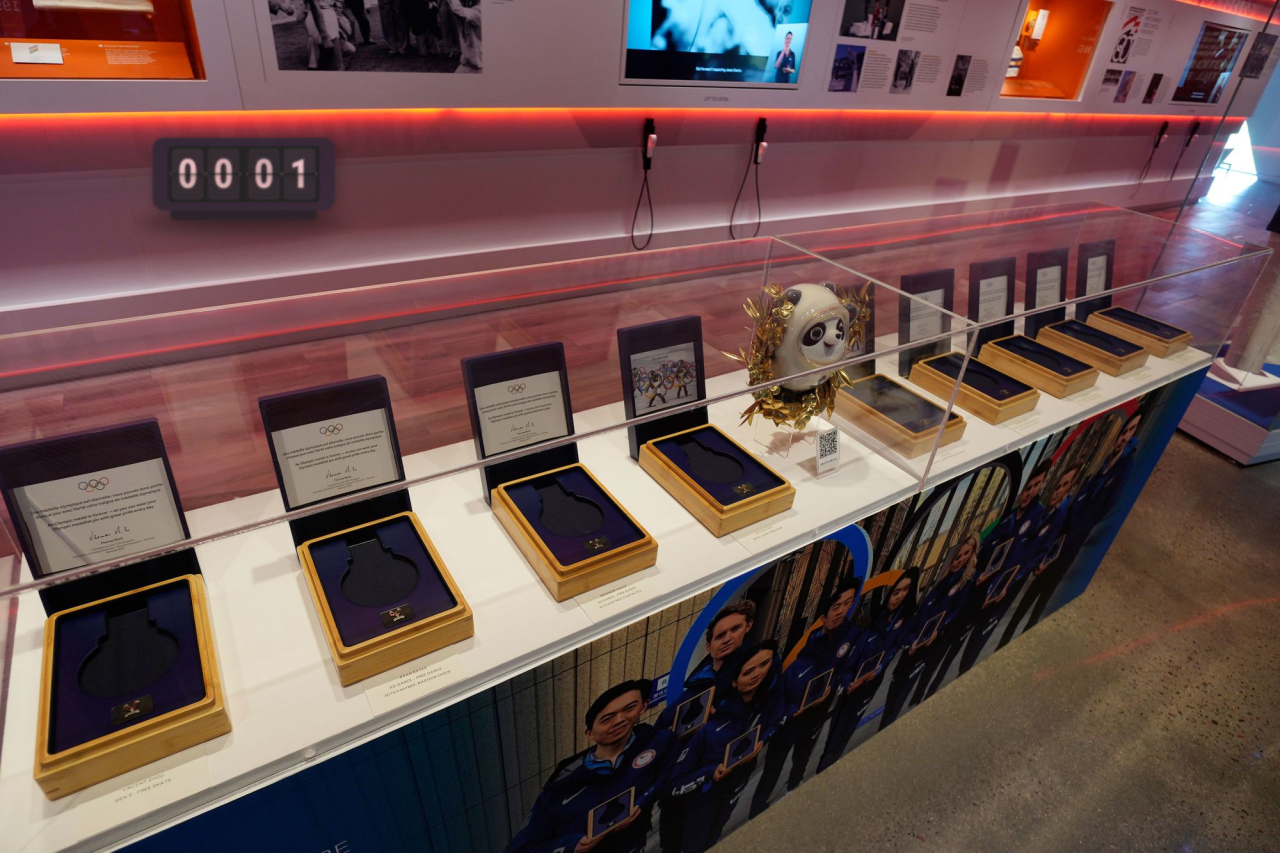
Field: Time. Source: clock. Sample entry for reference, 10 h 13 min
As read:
0 h 01 min
